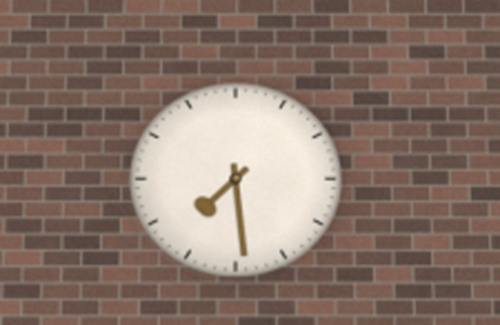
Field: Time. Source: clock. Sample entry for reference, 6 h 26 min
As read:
7 h 29 min
